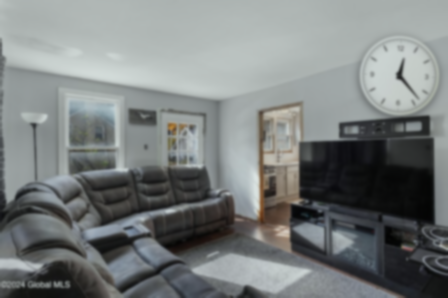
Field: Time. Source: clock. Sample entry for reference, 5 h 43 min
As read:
12 h 23 min
